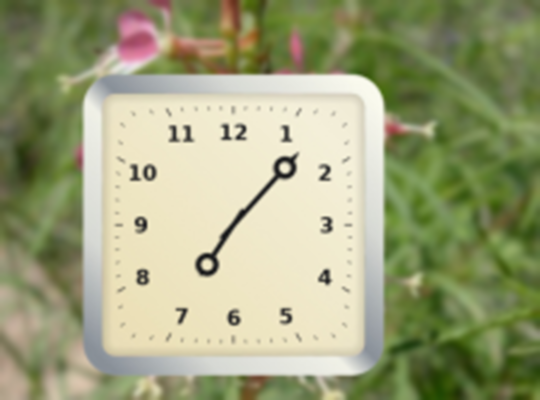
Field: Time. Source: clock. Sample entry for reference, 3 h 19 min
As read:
7 h 07 min
